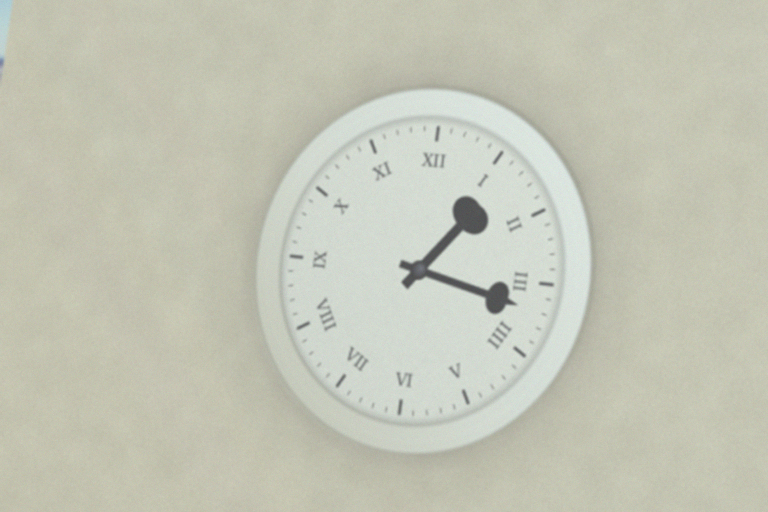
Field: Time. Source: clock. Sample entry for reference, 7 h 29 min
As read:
1 h 17 min
